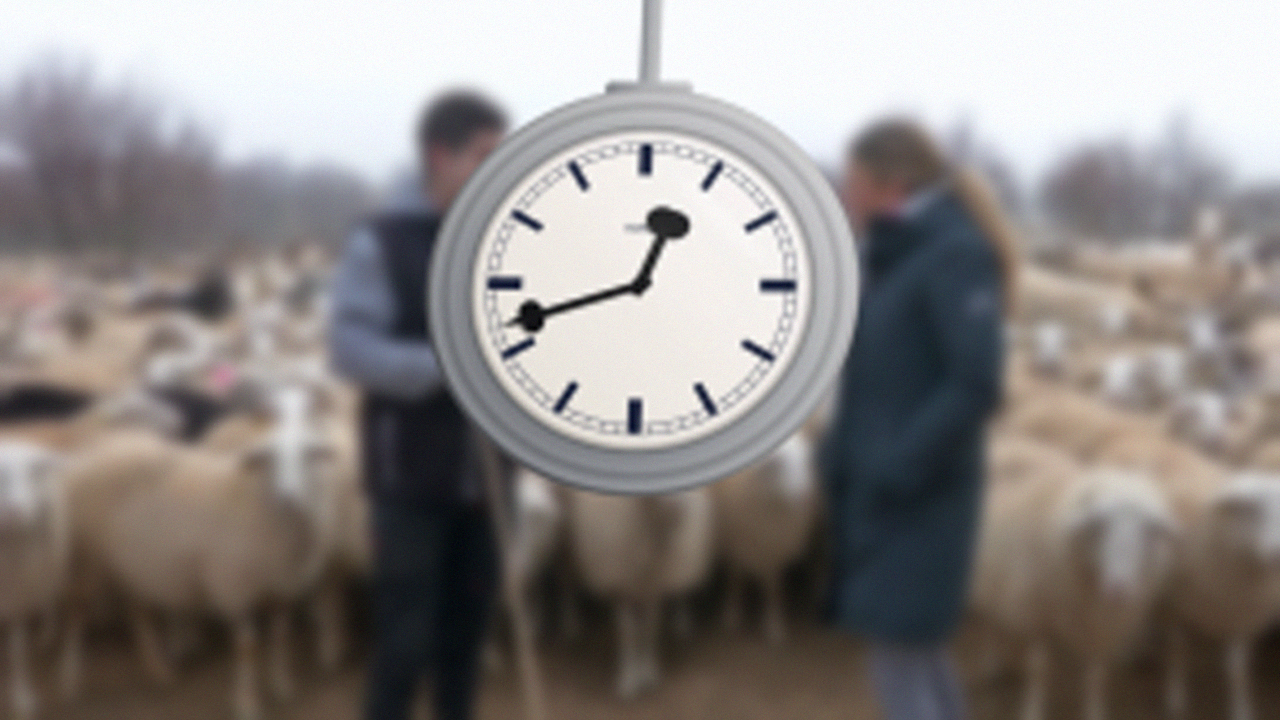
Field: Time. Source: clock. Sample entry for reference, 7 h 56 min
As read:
12 h 42 min
